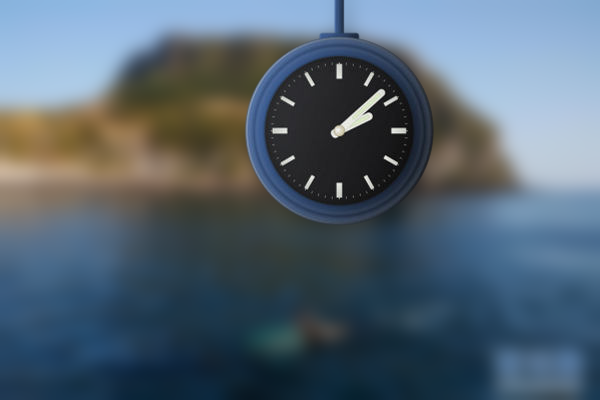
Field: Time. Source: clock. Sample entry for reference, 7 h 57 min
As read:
2 h 08 min
